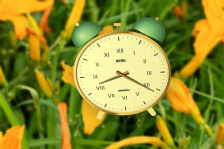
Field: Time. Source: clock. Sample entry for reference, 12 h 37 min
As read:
8 h 21 min
